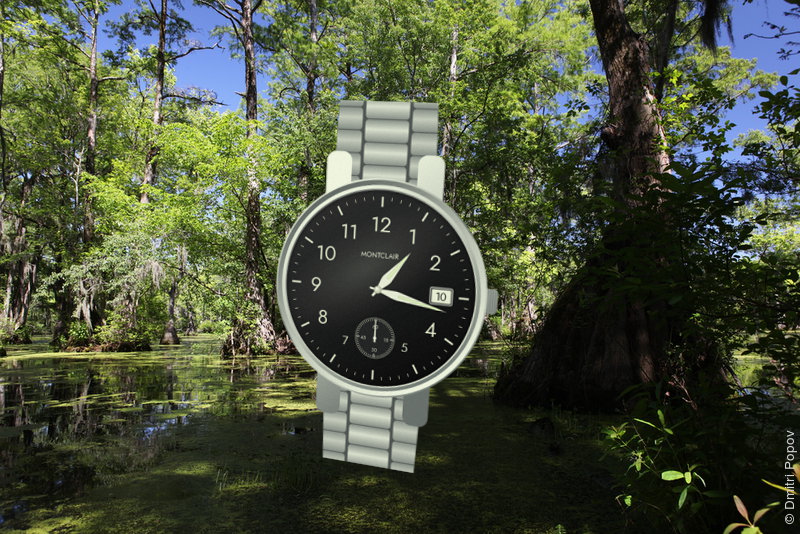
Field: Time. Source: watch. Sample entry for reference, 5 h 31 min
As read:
1 h 17 min
